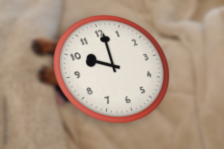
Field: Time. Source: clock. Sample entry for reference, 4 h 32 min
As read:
10 h 01 min
